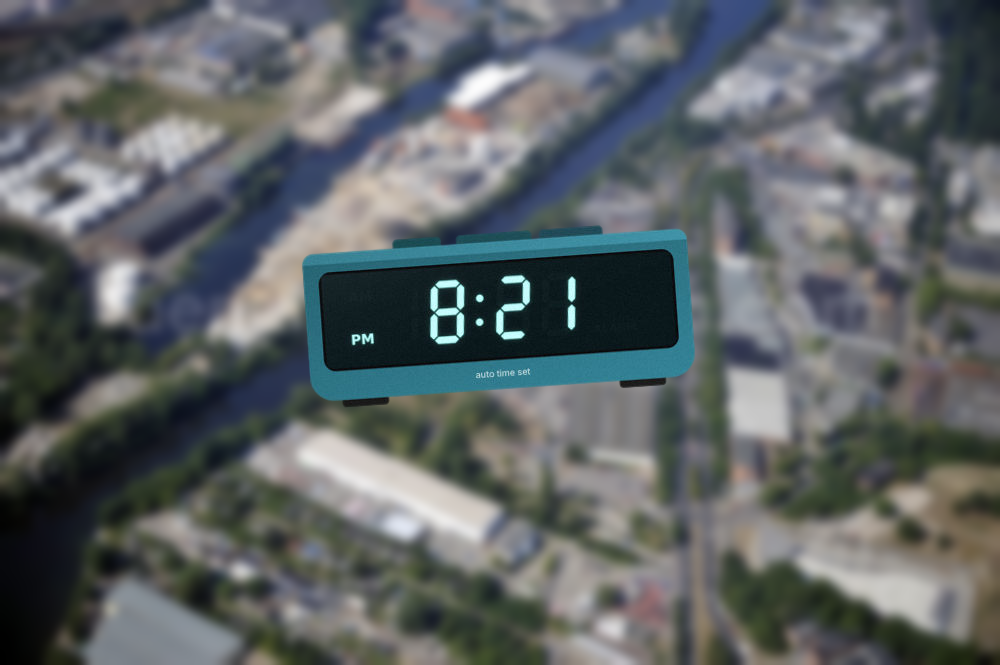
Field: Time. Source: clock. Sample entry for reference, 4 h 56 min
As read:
8 h 21 min
